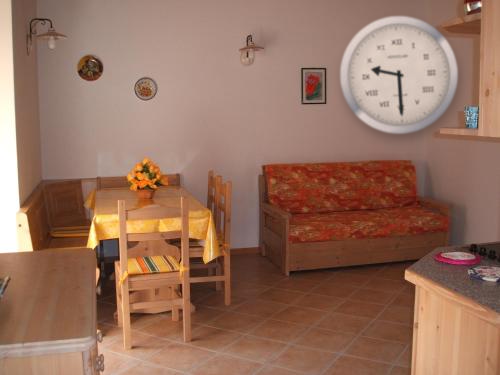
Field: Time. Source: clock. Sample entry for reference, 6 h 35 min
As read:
9 h 30 min
